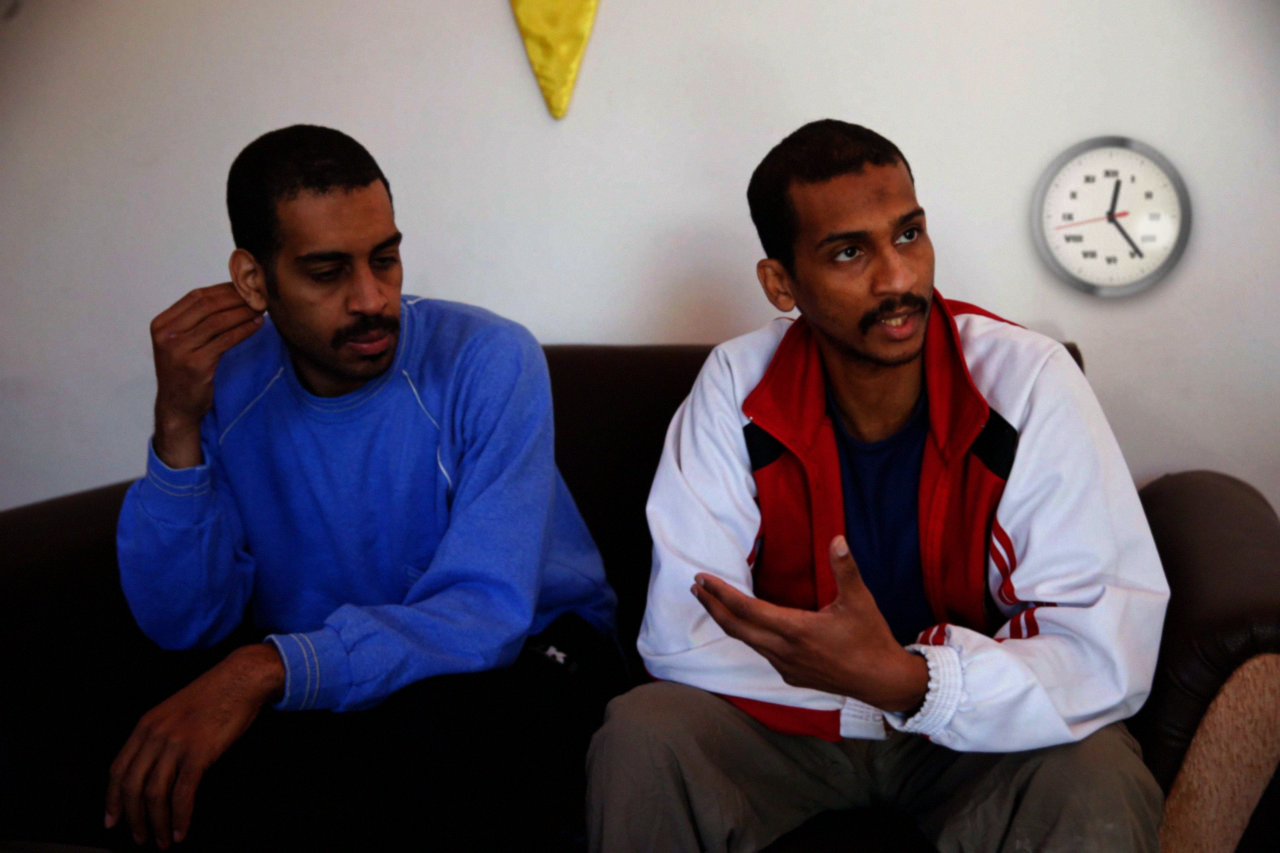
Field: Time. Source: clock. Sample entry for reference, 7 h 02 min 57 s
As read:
12 h 23 min 43 s
